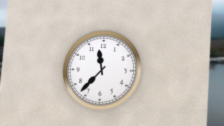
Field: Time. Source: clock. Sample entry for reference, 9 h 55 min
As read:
11 h 37 min
